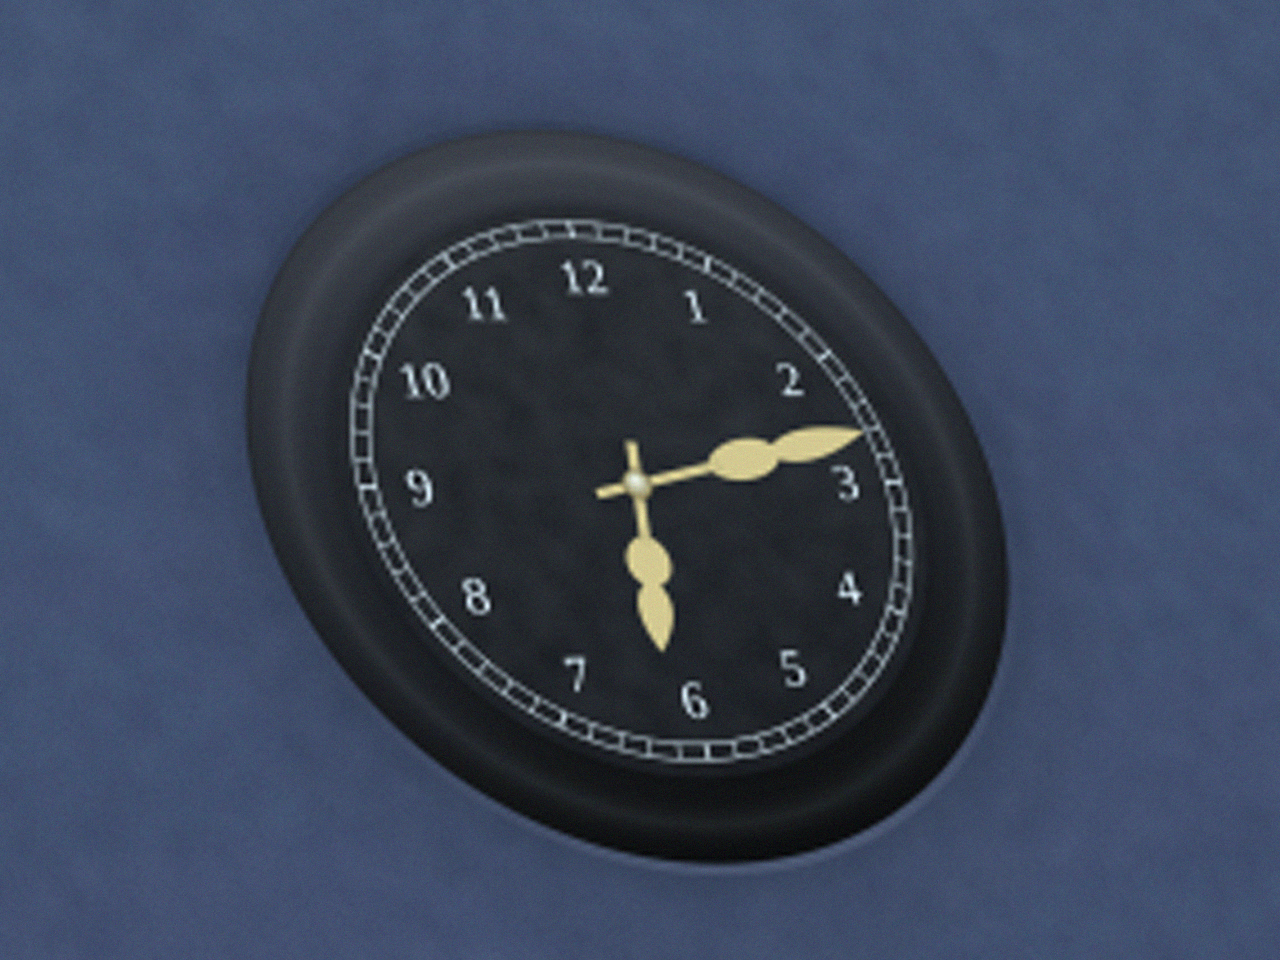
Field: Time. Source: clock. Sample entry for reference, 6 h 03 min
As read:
6 h 13 min
